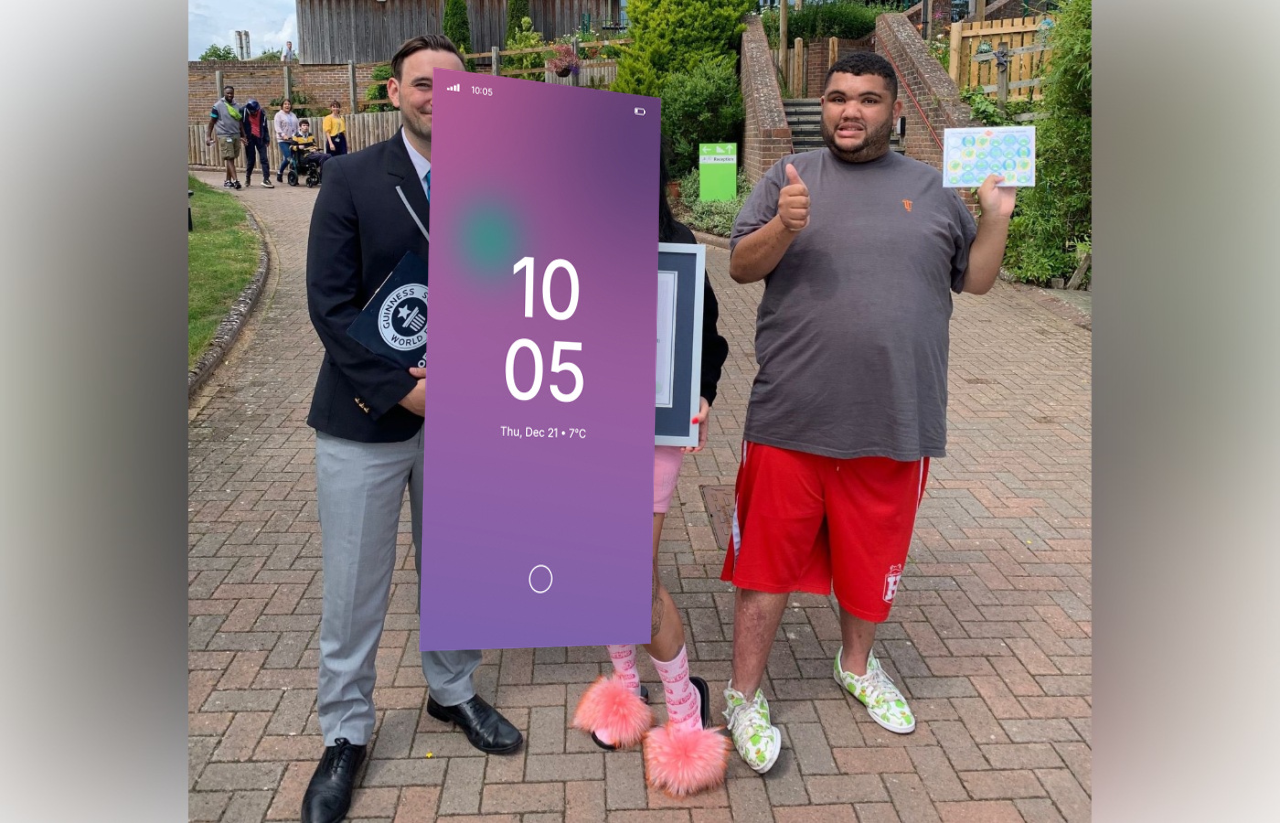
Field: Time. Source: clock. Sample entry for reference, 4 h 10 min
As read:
10 h 05 min
